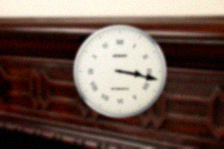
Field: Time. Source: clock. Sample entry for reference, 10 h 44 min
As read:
3 h 17 min
